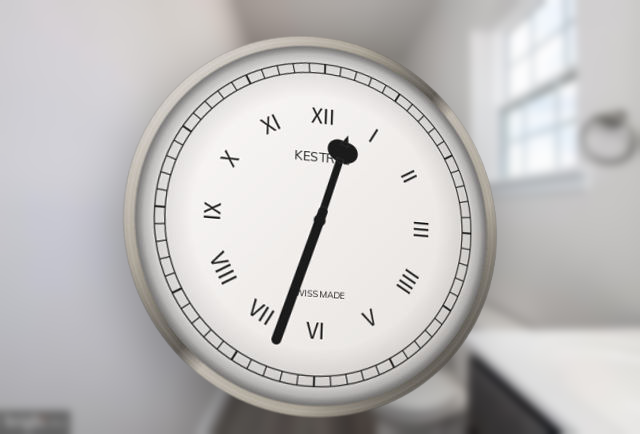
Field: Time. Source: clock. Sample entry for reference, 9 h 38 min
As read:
12 h 33 min
